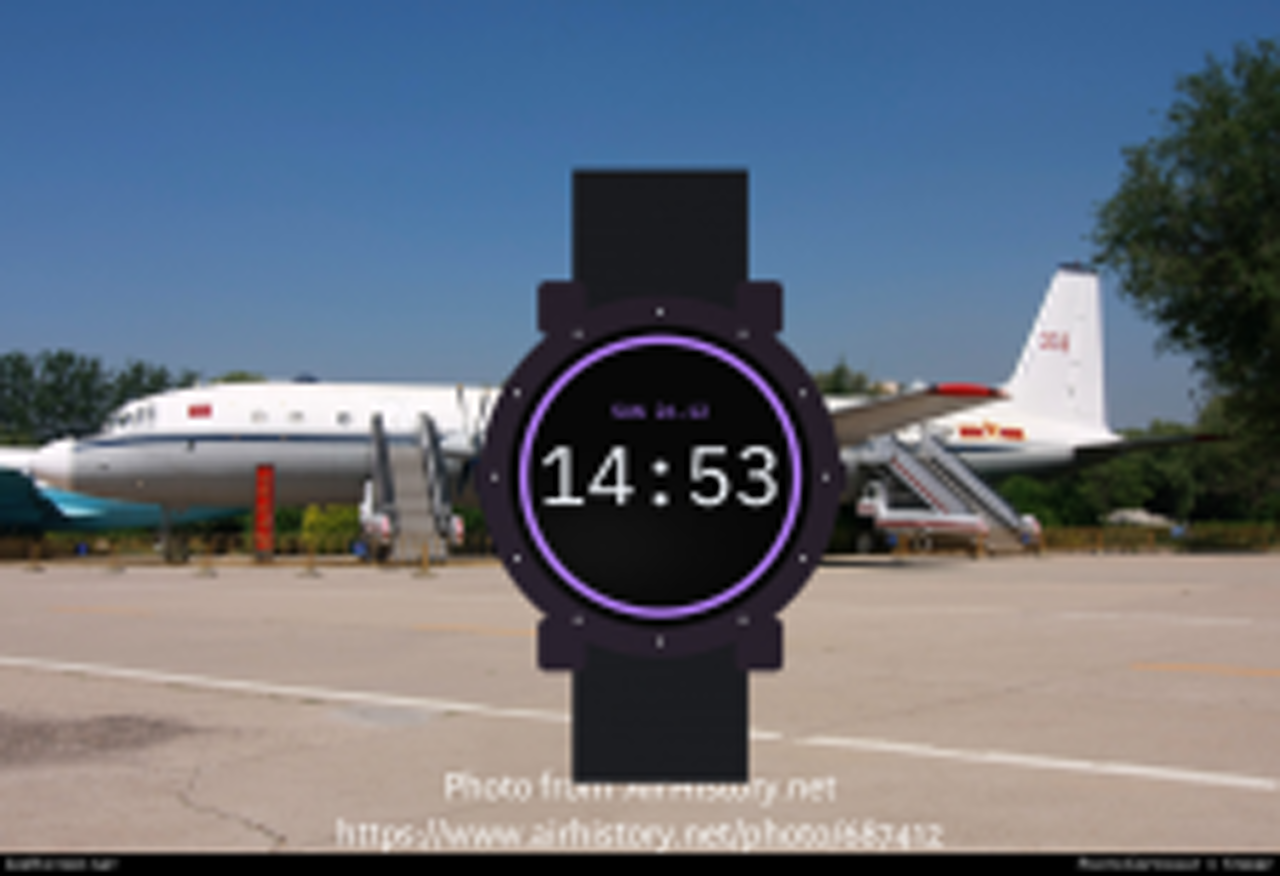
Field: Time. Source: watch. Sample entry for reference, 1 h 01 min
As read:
14 h 53 min
